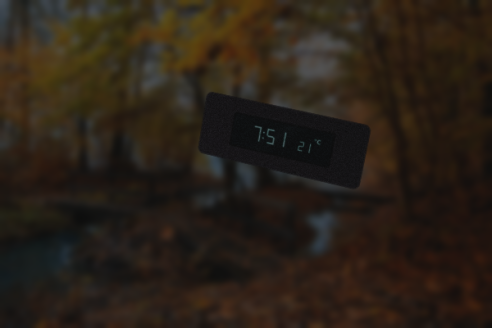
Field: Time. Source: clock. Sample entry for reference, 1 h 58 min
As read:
7 h 51 min
